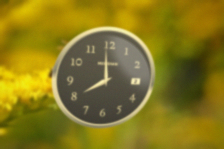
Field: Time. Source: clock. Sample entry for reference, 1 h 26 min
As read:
7 h 59 min
